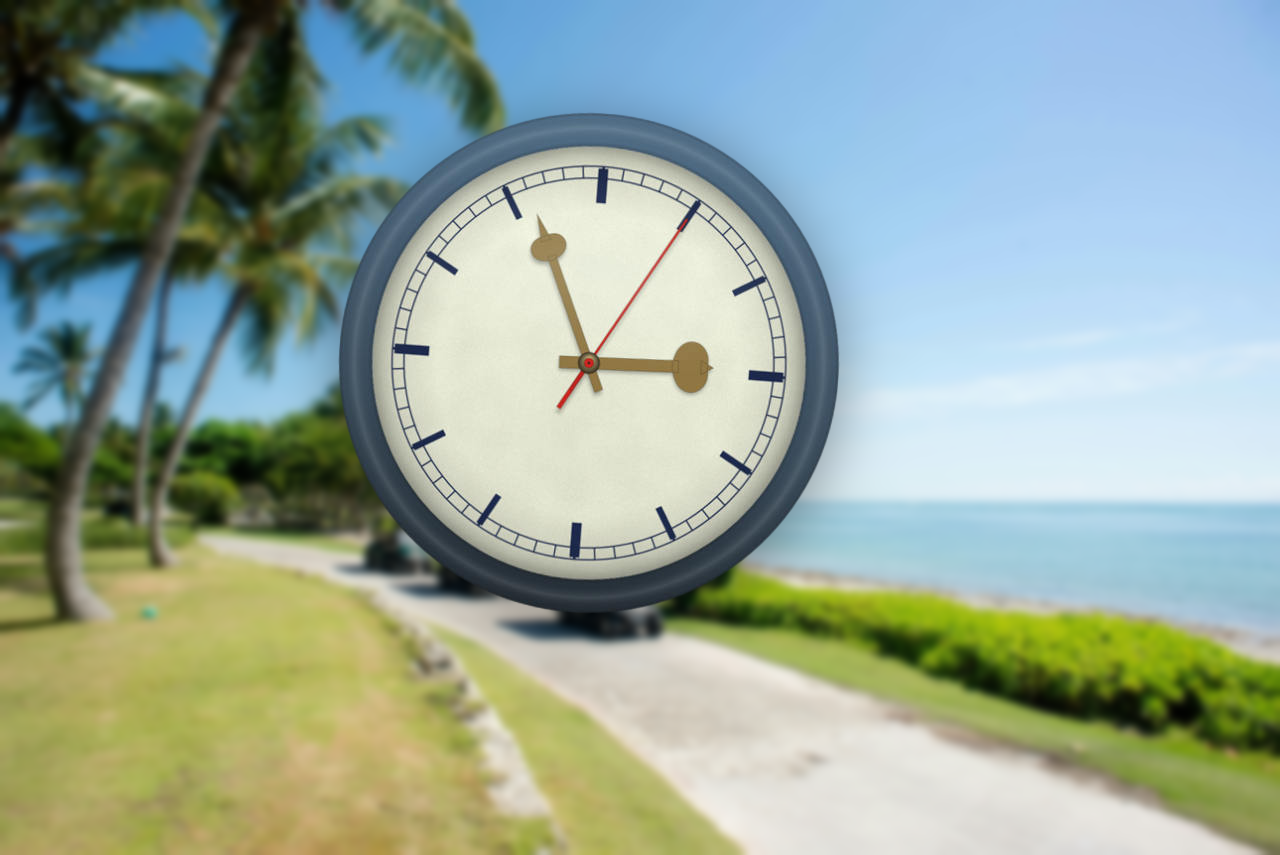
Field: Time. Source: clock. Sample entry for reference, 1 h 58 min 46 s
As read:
2 h 56 min 05 s
